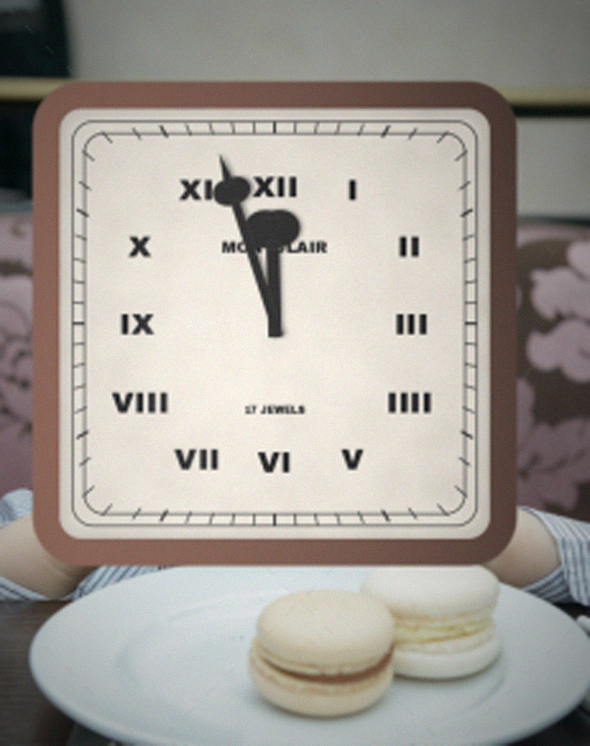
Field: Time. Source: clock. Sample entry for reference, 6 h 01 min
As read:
11 h 57 min
